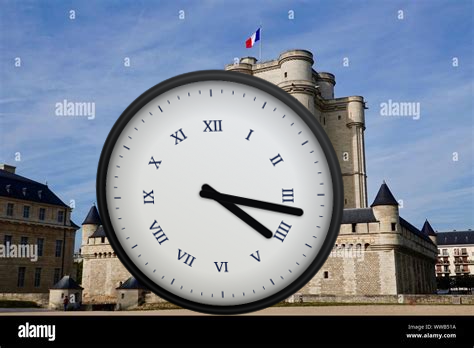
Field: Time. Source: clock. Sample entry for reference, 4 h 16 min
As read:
4 h 17 min
